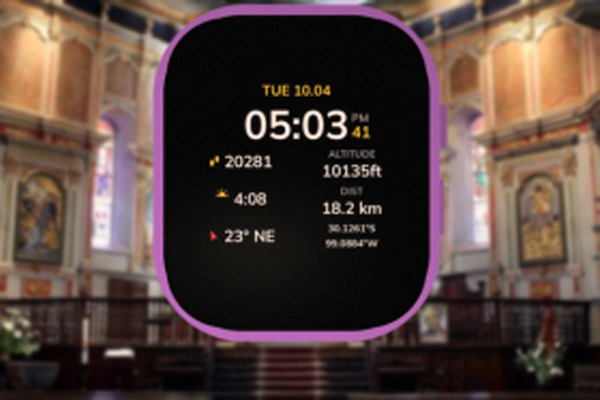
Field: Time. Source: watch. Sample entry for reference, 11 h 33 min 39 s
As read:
5 h 03 min 41 s
